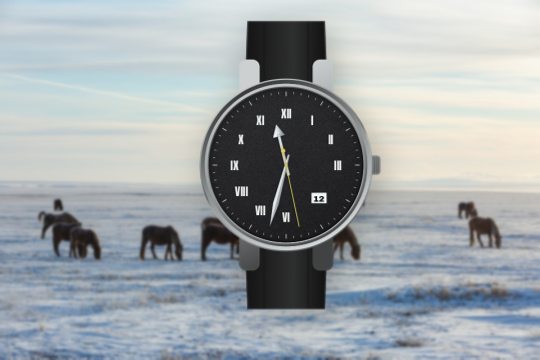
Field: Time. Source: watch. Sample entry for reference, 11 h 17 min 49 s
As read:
11 h 32 min 28 s
